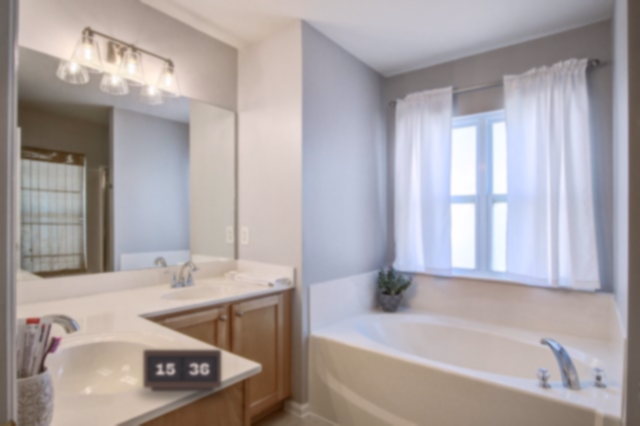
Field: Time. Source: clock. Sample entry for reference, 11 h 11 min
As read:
15 h 36 min
